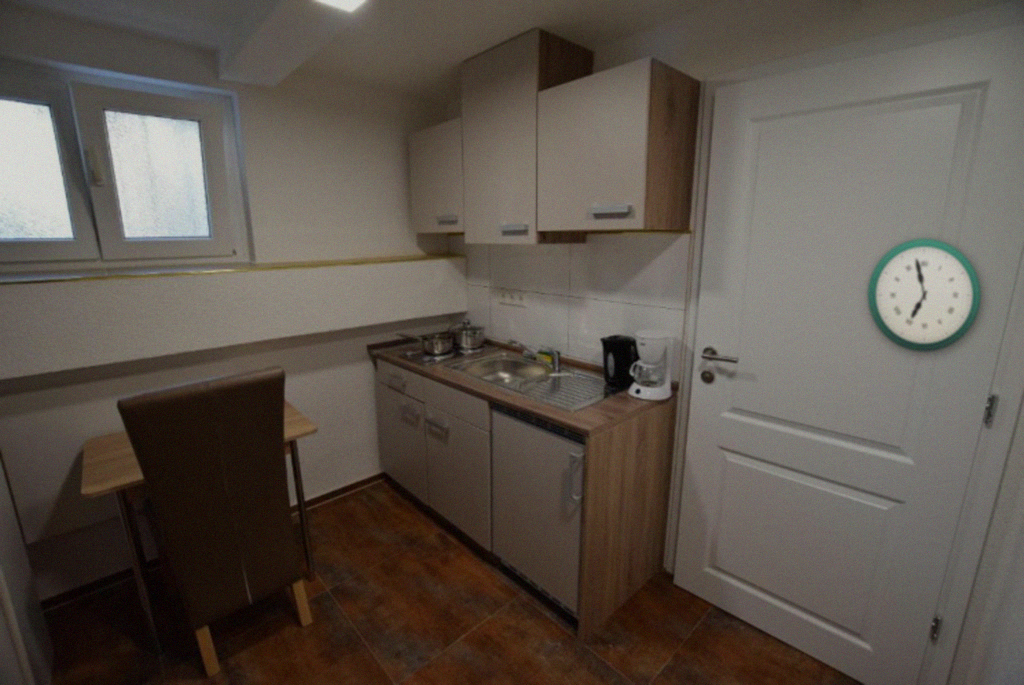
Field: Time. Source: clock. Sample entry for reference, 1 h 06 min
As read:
6 h 58 min
